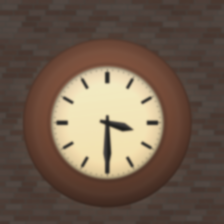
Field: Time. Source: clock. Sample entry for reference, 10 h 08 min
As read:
3 h 30 min
